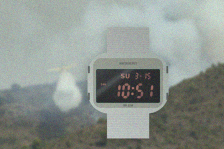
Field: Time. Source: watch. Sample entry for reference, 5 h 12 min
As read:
10 h 51 min
